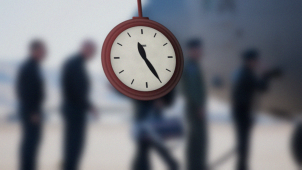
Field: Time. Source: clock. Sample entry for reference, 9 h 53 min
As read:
11 h 25 min
